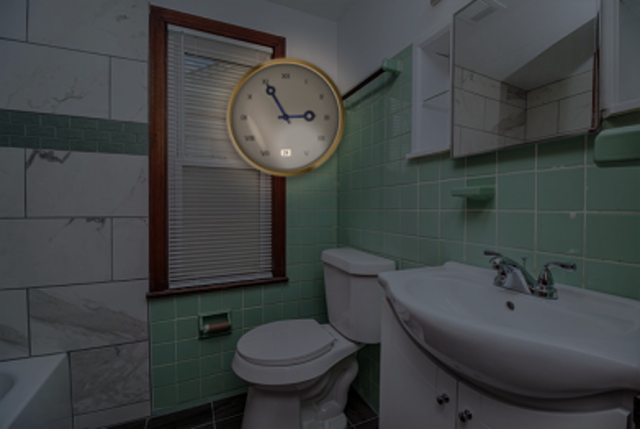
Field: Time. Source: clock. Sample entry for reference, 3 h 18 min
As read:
2 h 55 min
